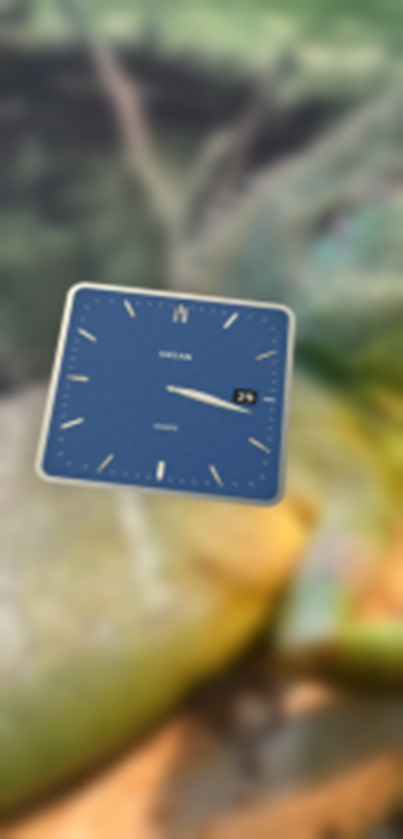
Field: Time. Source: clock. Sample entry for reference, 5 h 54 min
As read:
3 h 17 min
